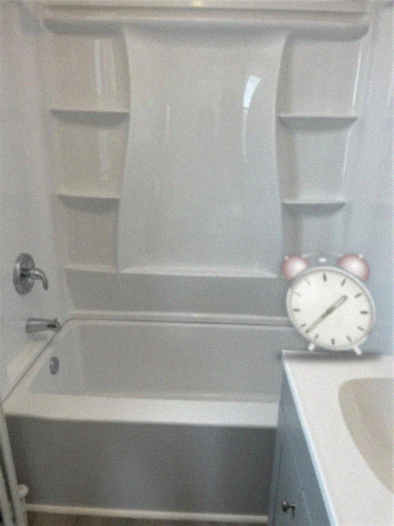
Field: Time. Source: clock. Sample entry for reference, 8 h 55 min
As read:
1 h 38 min
